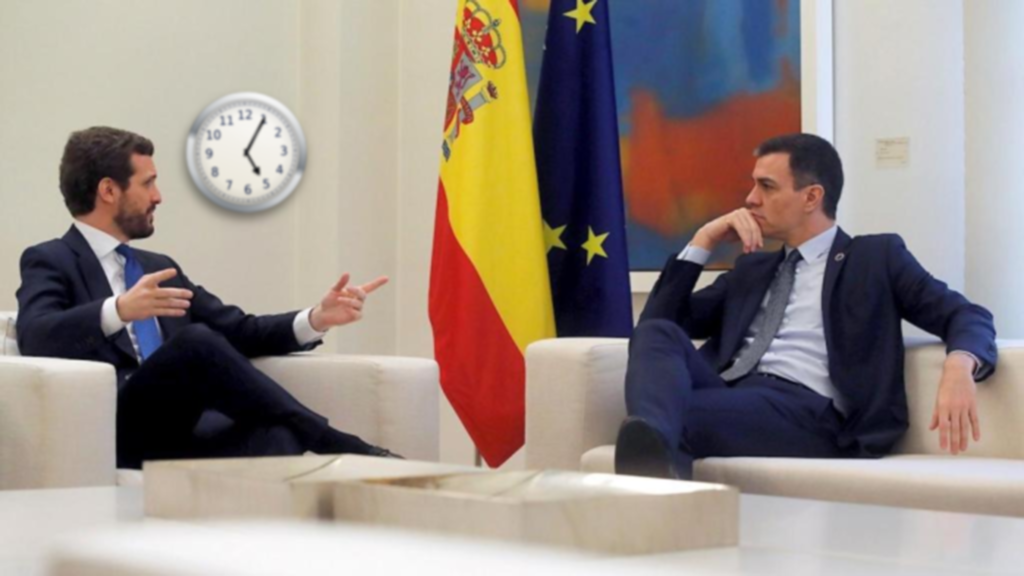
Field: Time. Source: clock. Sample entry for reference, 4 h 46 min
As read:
5 h 05 min
